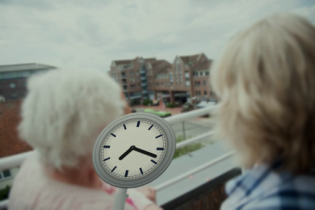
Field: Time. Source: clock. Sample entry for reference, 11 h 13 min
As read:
7 h 18 min
